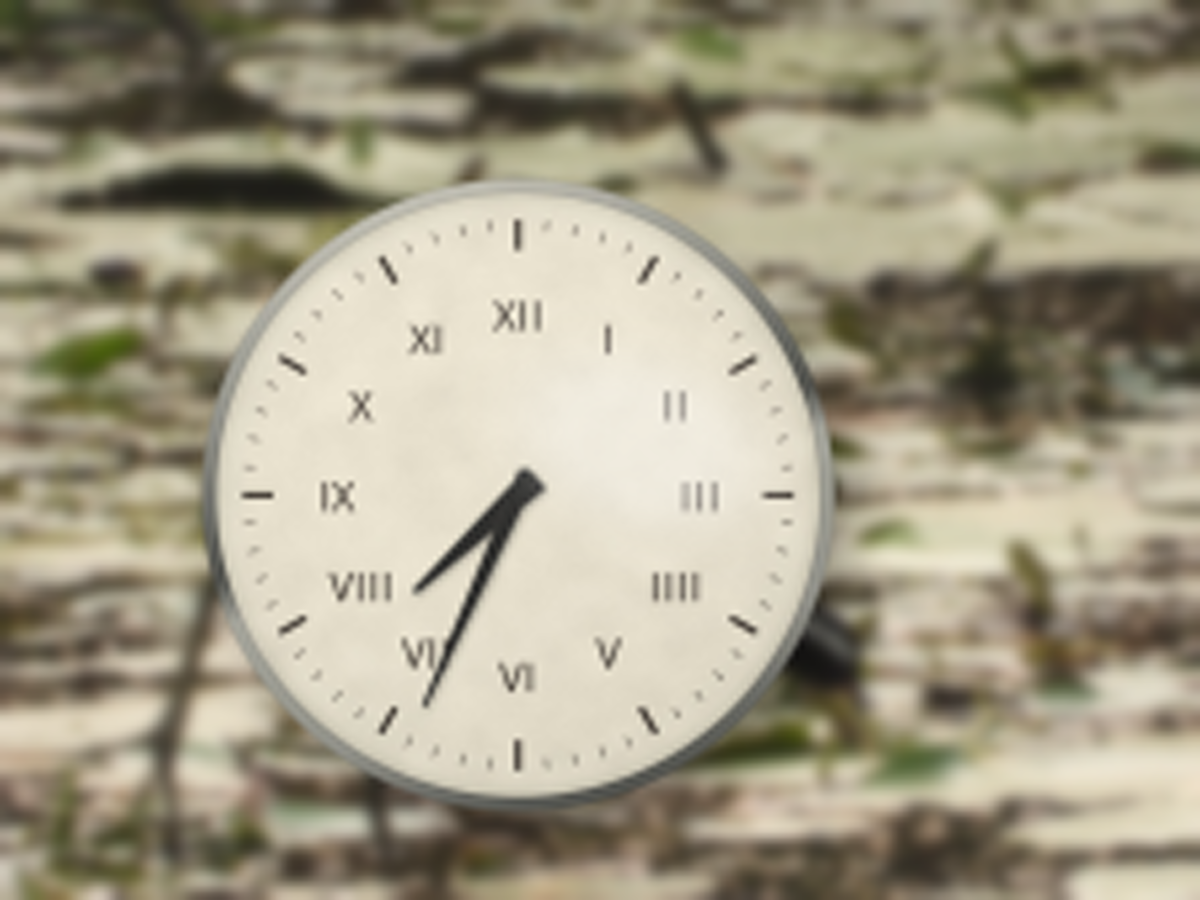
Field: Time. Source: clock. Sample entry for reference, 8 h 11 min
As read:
7 h 34 min
